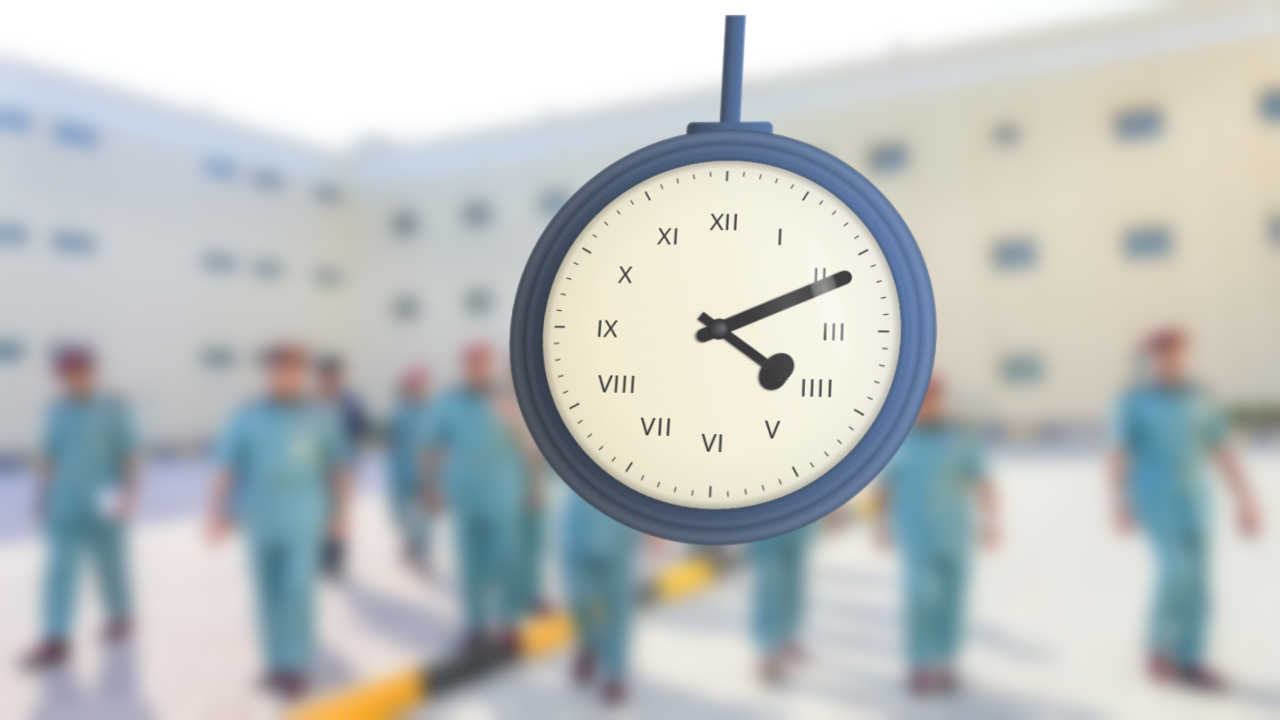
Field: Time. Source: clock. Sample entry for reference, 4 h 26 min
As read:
4 h 11 min
